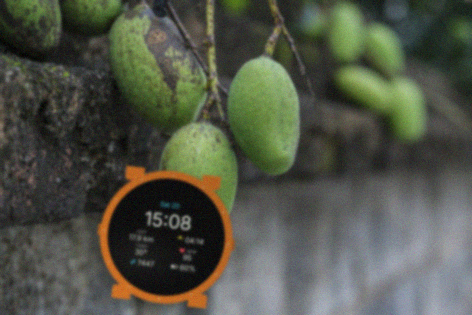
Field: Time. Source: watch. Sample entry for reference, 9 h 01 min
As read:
15 h 08 min
